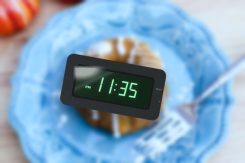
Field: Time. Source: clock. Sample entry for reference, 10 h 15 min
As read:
11 h 35 min
